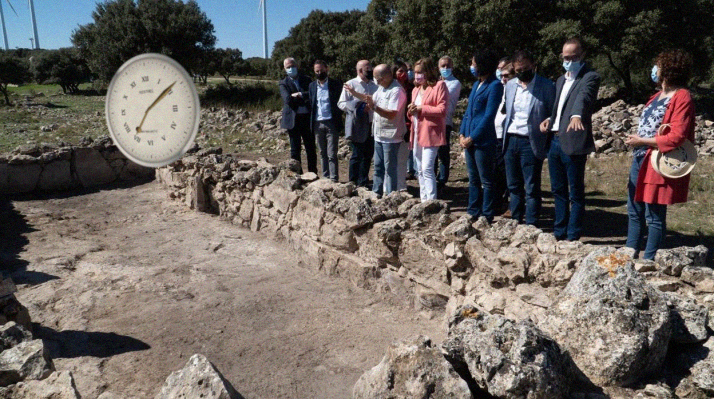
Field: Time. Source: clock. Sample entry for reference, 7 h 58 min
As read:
7 h 09 min
